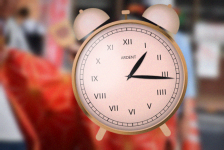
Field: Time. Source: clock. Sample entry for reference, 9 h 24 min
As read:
1 h 16 min
